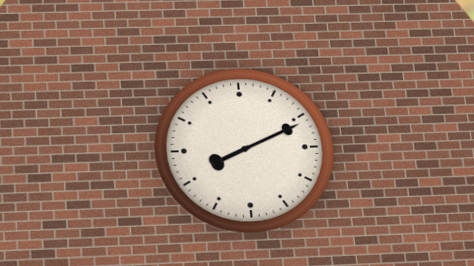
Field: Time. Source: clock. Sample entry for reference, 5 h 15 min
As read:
8 h 11 min
